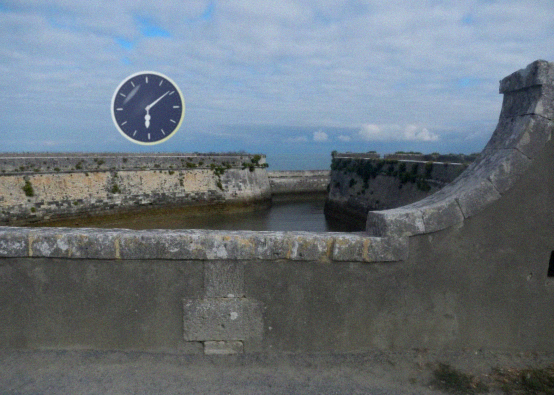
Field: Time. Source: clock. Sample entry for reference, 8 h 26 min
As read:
6 h 09 min
